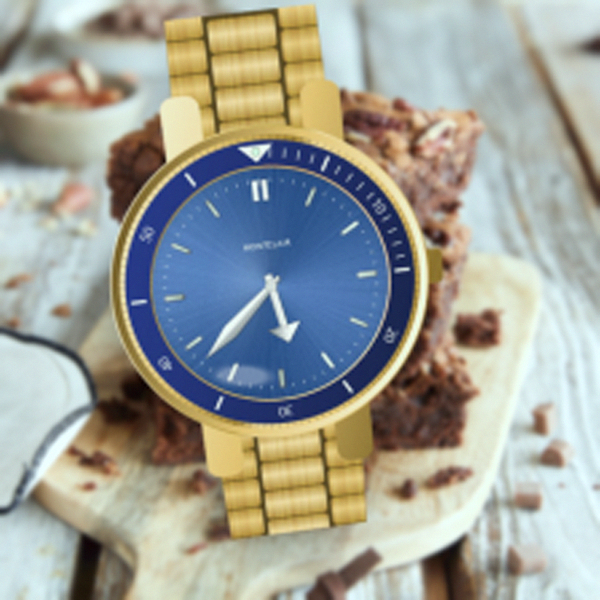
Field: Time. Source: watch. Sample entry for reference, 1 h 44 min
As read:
5 h 38 min
